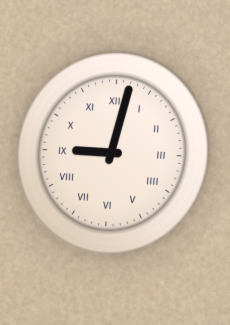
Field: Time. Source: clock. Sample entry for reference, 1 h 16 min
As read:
9 h 02 min
